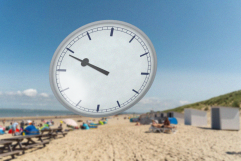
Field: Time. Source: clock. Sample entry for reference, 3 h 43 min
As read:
9 h 49 min
